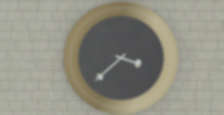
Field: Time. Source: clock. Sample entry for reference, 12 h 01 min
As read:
3 h 38 min
